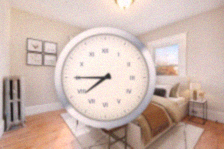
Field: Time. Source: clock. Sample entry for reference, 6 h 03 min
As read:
7 h 45 min
